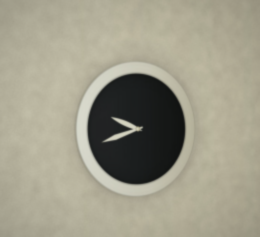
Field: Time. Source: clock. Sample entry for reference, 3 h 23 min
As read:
9 h 42 min
